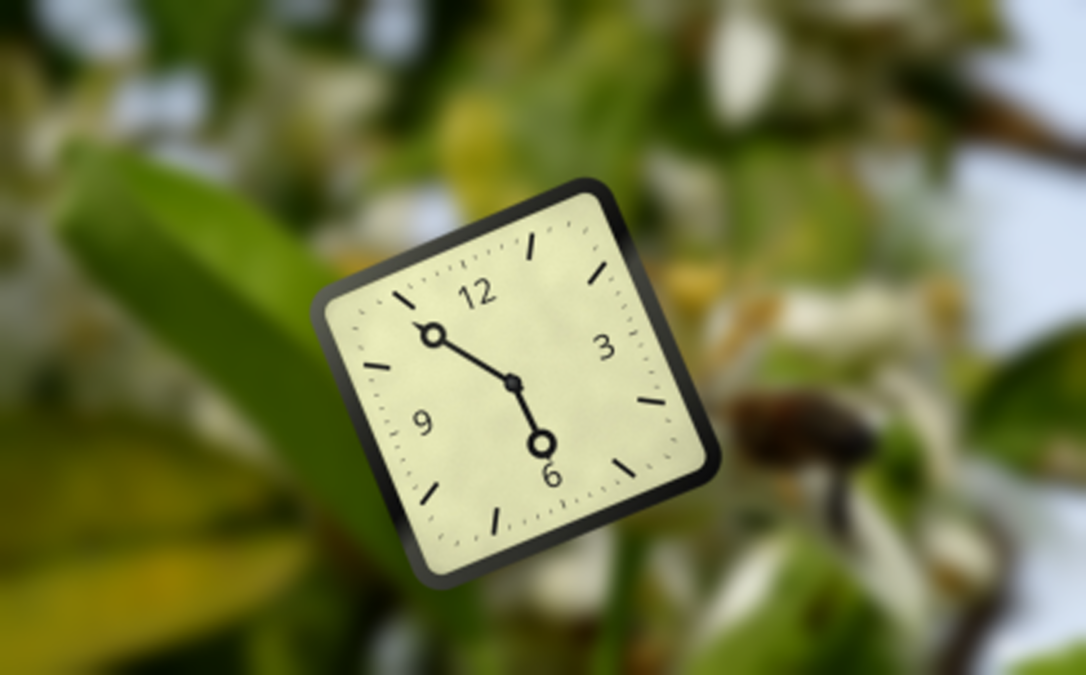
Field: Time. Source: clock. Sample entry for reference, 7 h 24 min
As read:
5 h 54 min
